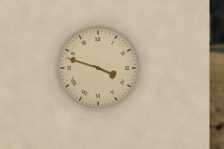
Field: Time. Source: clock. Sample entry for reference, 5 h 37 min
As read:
3 h 48 min
